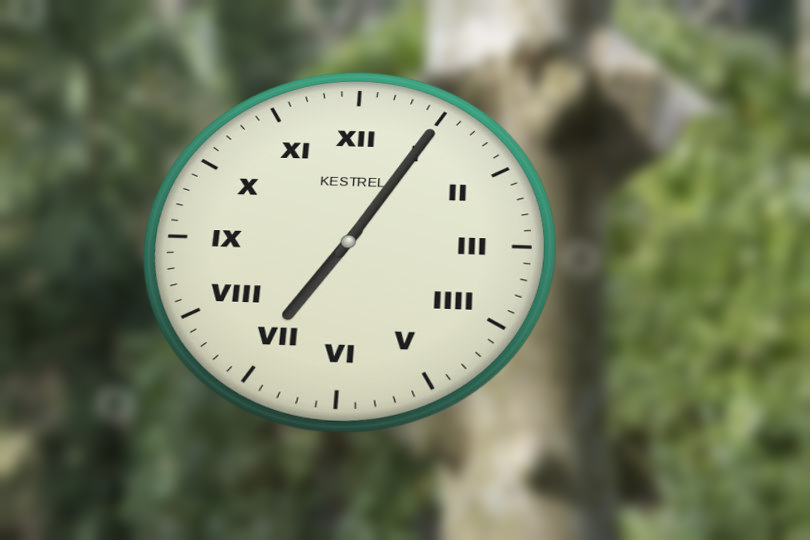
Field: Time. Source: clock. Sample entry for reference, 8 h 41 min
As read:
7 h 05 min
